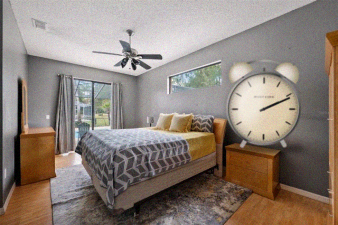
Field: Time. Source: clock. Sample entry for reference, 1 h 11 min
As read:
2 h 11 min
